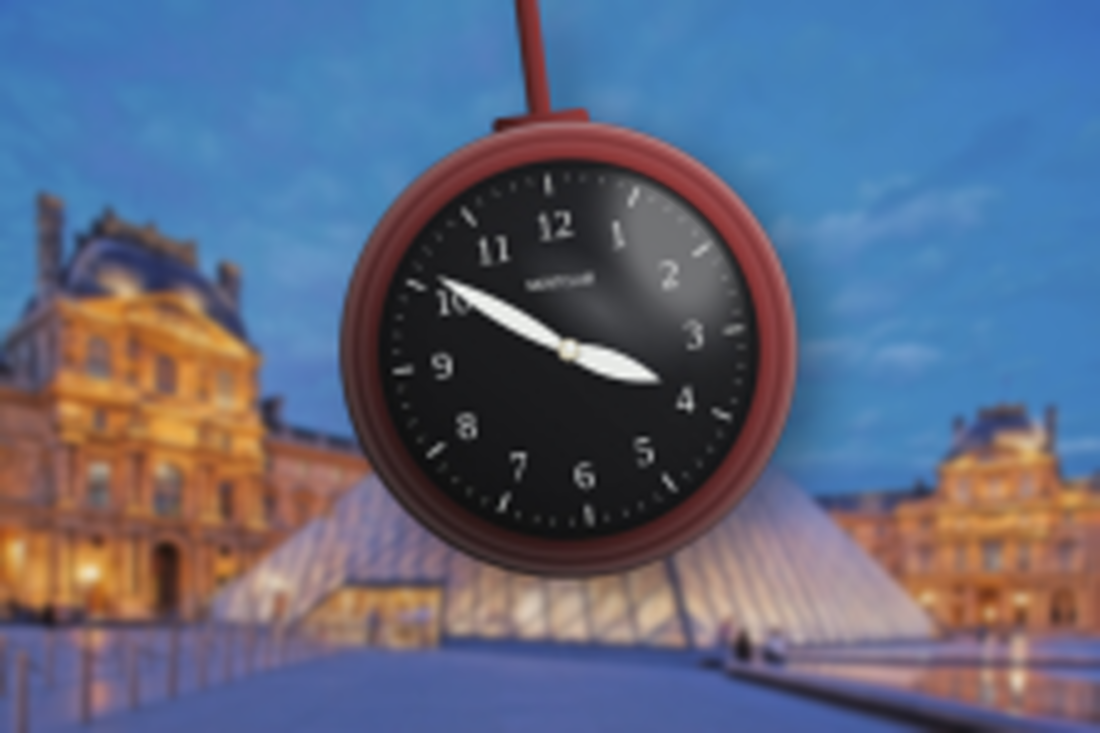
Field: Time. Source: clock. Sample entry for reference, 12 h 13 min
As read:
3 h 51 min
